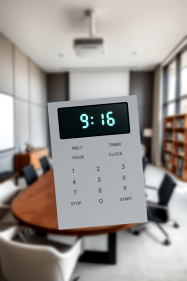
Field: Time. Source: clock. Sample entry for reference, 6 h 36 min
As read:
9 h 16 min
